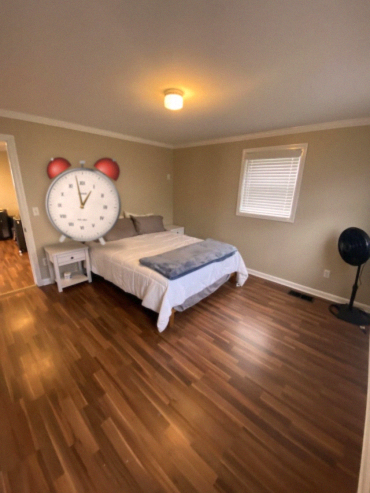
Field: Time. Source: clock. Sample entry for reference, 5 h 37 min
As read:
12 h 58 min
